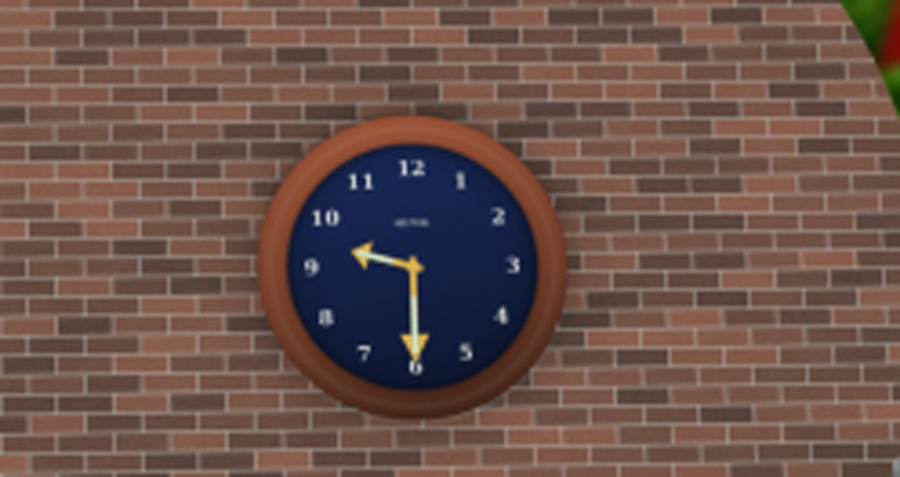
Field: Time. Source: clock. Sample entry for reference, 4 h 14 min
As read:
9 h 30 min
